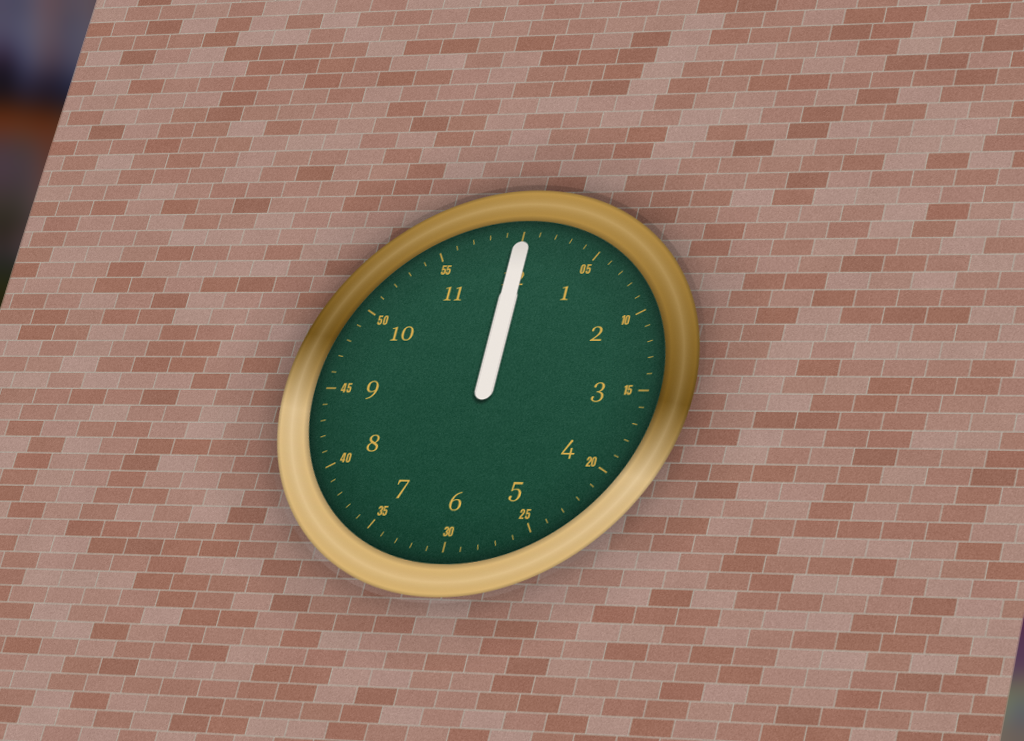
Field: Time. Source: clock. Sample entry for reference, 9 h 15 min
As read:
12 h 00 min
